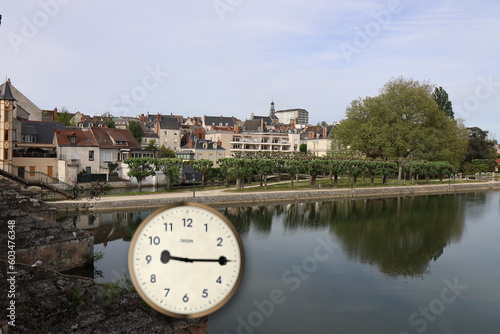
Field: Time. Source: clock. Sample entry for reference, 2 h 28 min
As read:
9 h 15 min
